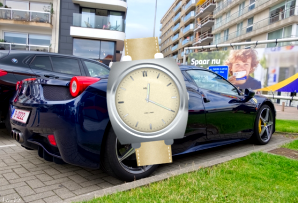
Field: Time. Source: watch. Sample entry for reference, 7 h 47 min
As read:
12 h 20 min
